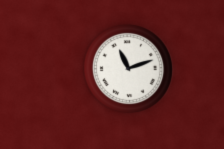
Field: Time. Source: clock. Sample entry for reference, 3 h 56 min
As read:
11 h 12 min
